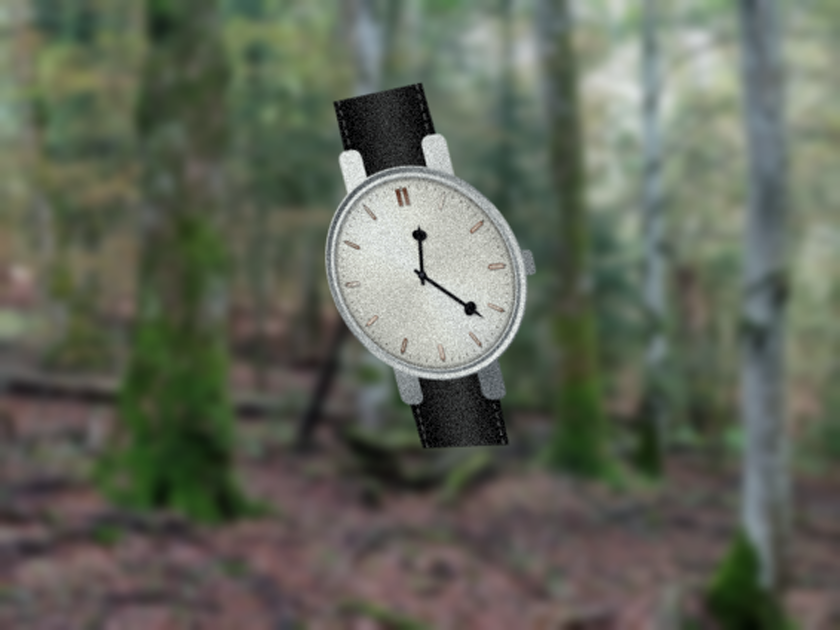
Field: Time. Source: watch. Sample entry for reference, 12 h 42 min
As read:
12 h 22 min
